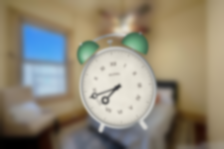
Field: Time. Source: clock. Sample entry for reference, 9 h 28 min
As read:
7 h 43 min
